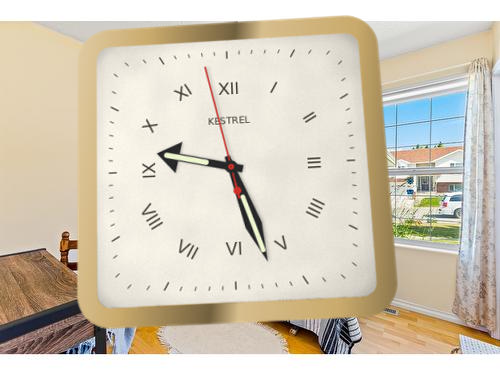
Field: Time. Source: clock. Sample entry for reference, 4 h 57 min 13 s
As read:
9 h 26 min 58 s
